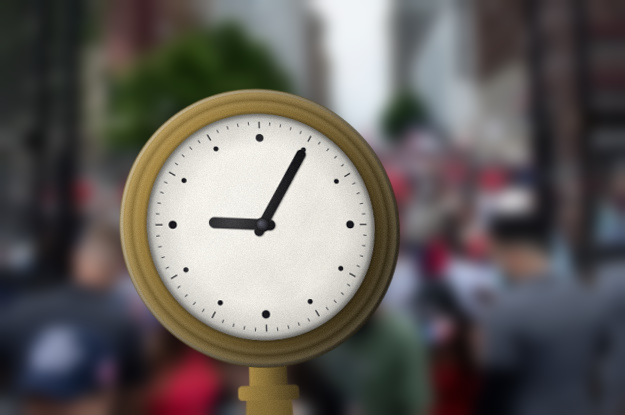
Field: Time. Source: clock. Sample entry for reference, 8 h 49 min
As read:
9 h 05 min
